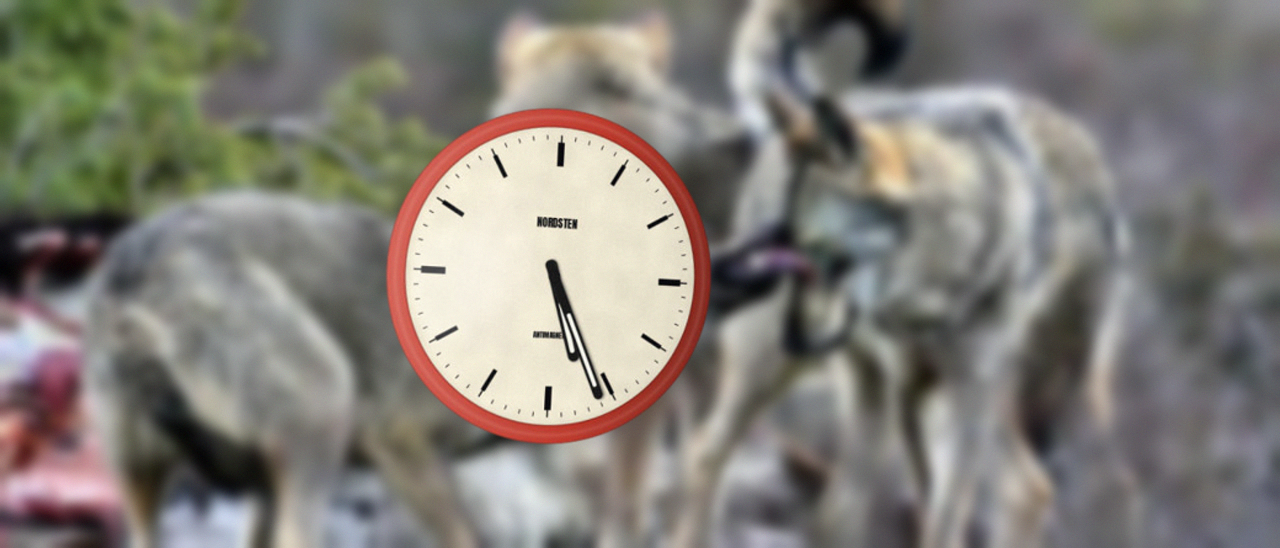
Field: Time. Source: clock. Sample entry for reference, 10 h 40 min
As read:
5 h 26 min
